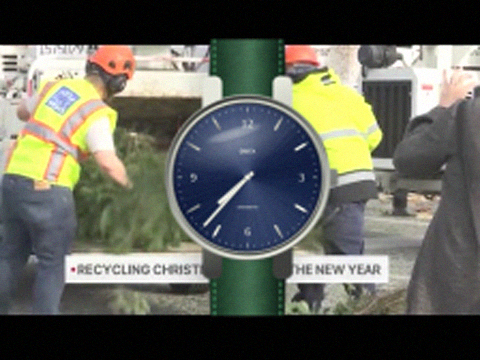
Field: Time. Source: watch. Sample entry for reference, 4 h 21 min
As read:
7 h 37 min
